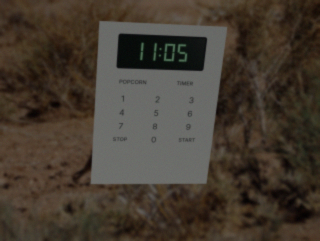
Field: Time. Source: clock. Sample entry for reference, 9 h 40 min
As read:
11 h 05 min
